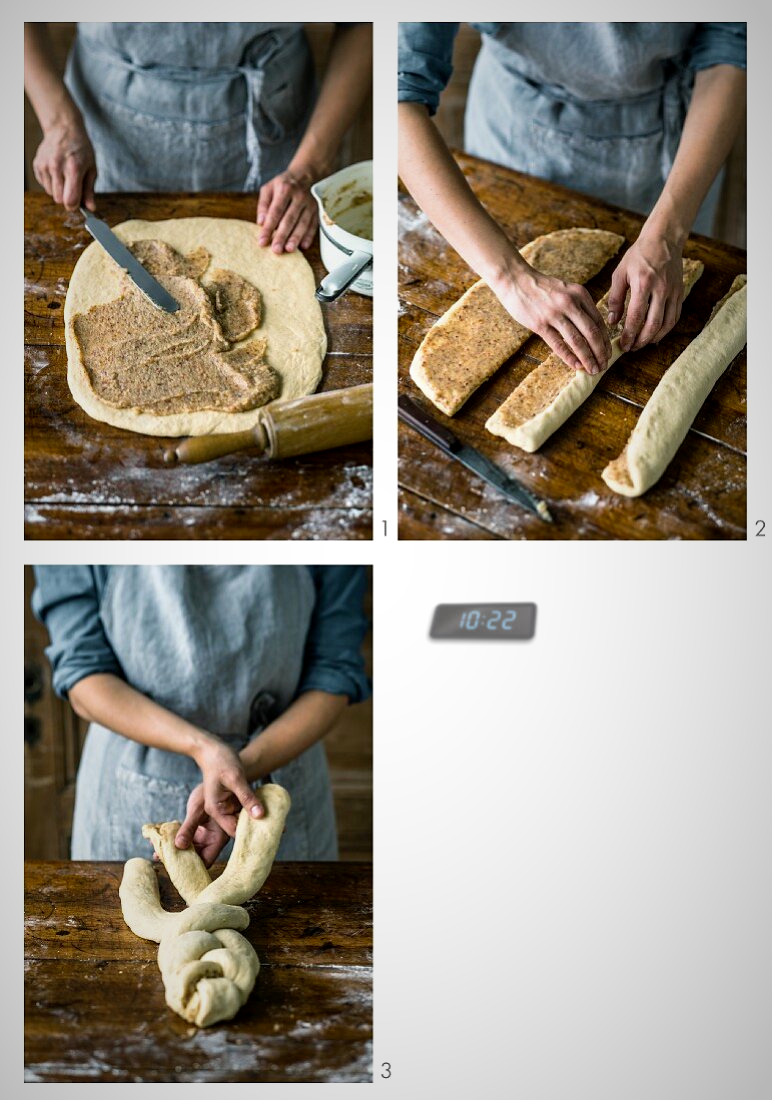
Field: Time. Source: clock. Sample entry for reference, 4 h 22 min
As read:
10 h 22 min
